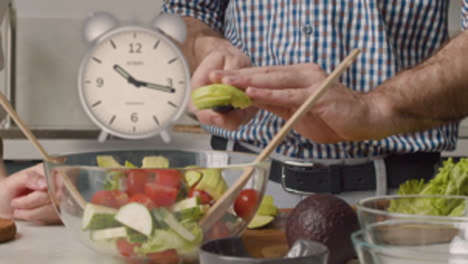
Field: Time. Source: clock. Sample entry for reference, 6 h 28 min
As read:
10 h 17 min
